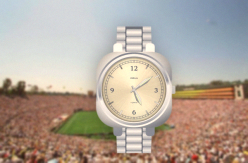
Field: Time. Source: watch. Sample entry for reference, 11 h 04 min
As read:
5 h 09 min
